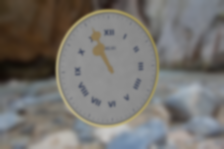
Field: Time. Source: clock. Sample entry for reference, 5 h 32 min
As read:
10 h 56 min
